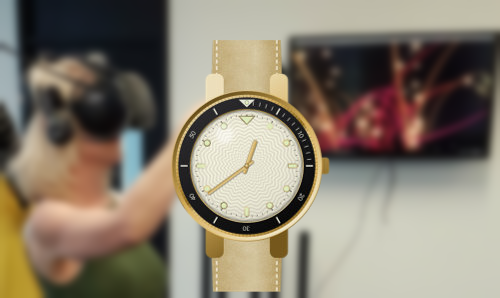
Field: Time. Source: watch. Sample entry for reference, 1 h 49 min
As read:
12 h 39 min
